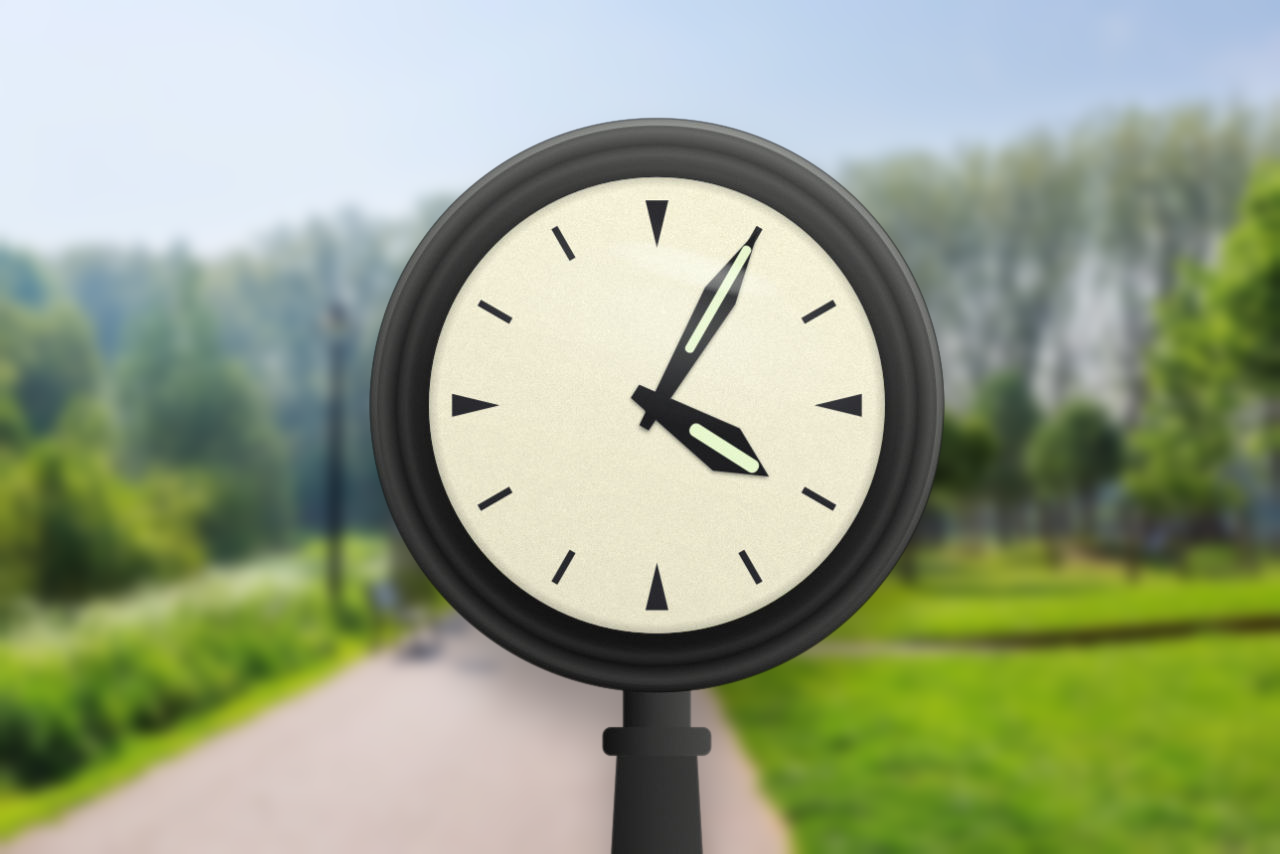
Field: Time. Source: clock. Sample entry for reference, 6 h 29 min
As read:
4 h 05 min
